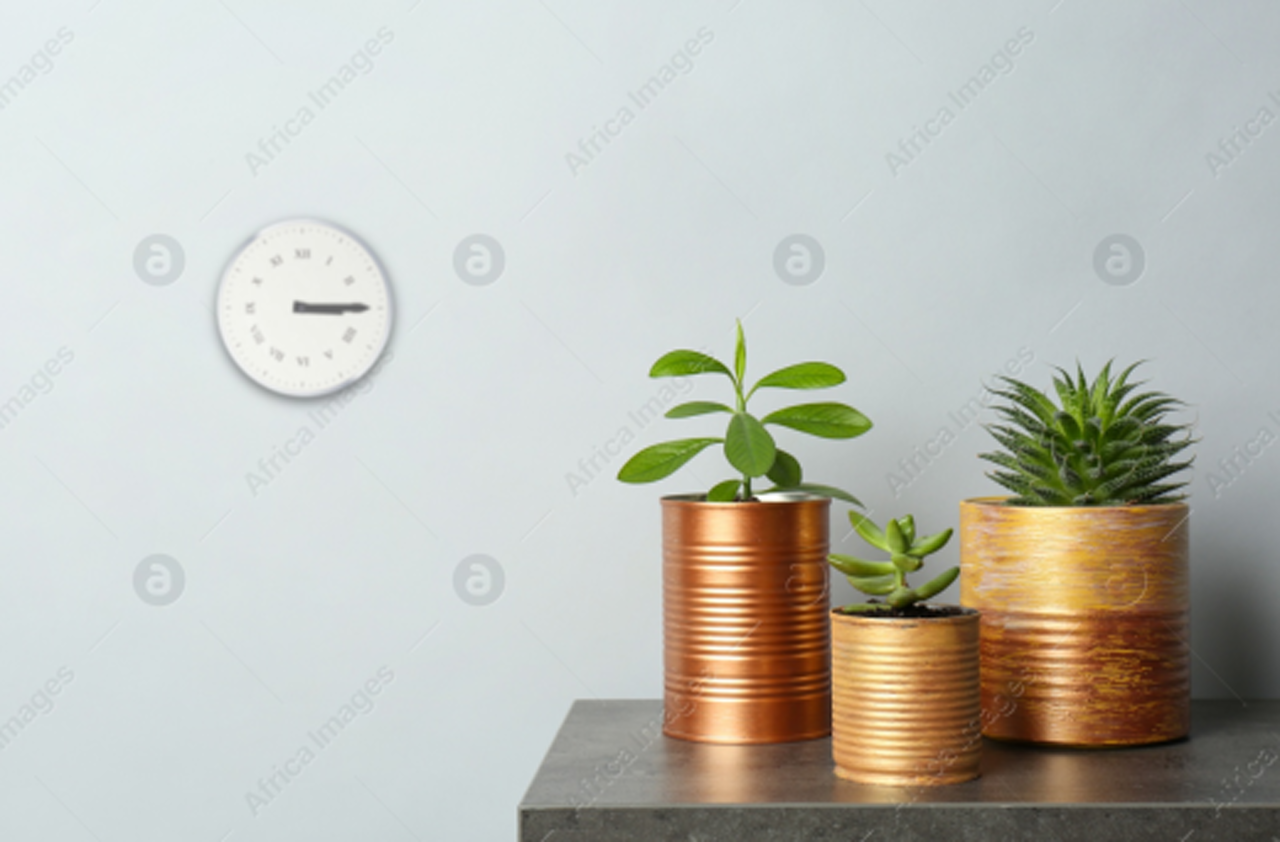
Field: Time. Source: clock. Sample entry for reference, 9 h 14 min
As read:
3 h 15 min
